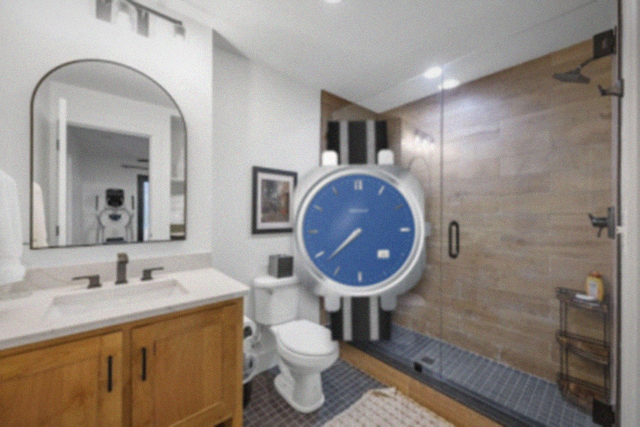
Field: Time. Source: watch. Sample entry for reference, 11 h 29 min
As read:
7 h 38 min
